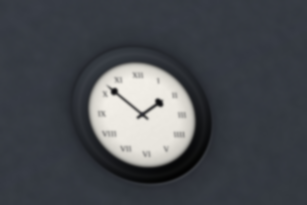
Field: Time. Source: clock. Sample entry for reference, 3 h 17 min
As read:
1 h 52 min
